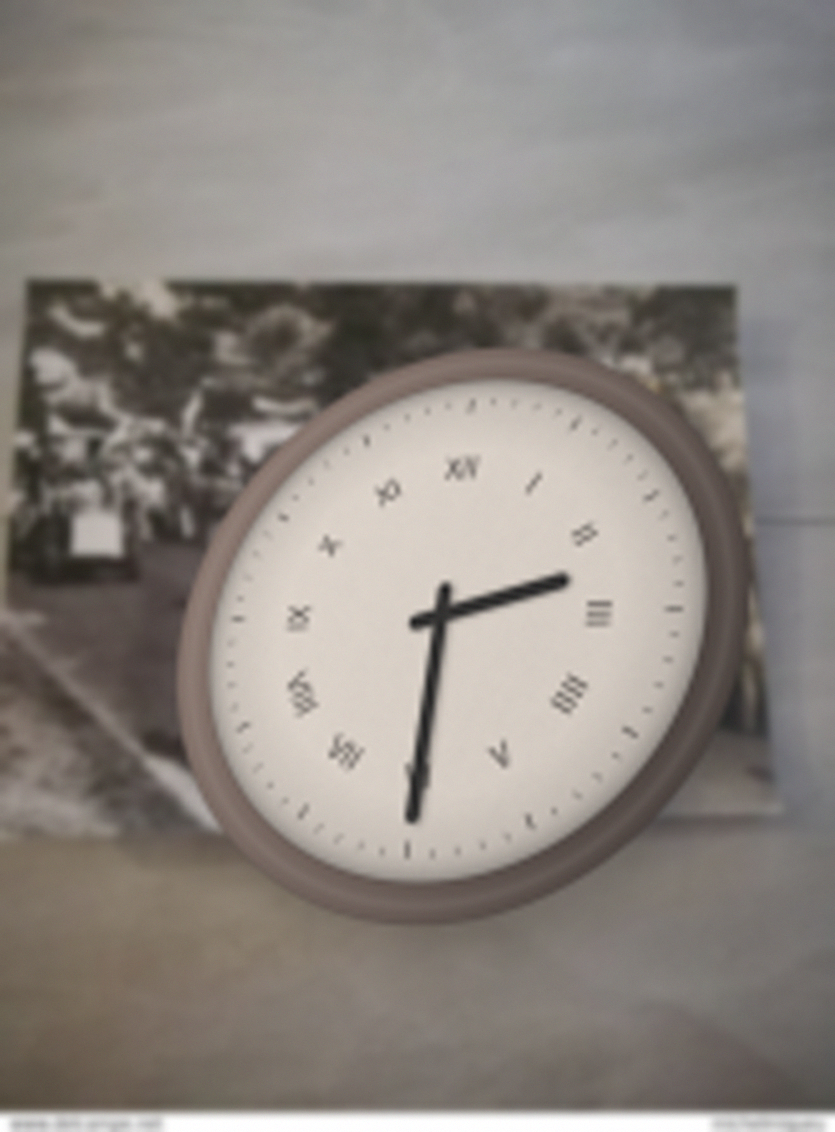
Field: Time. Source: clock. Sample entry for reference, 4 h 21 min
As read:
2 h 30 min
